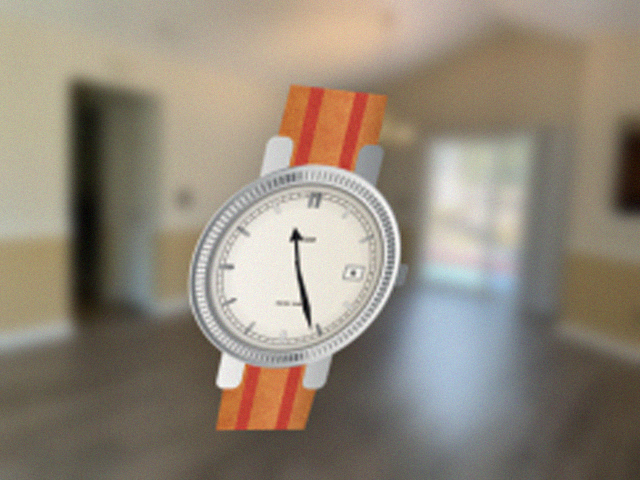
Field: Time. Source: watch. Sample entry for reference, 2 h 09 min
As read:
11 h 26 min
